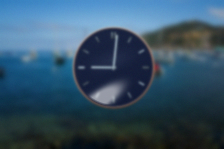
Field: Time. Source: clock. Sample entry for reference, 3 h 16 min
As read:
9 h 01 min
